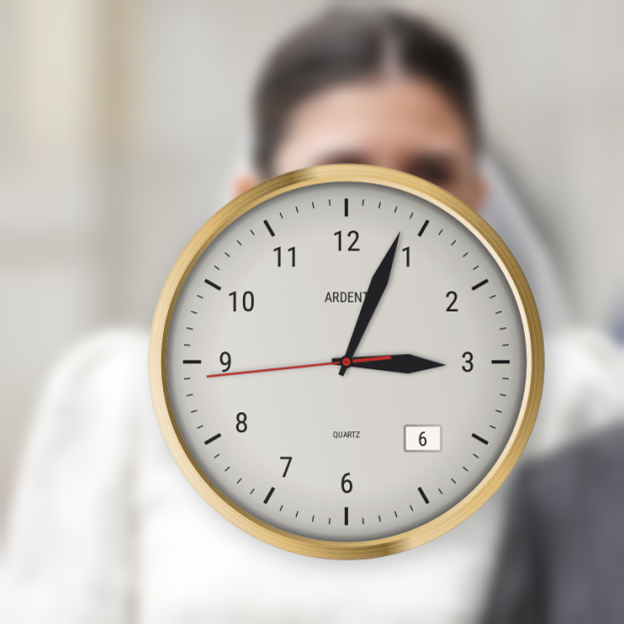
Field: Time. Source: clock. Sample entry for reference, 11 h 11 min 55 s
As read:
3 h 03 min 44 s
